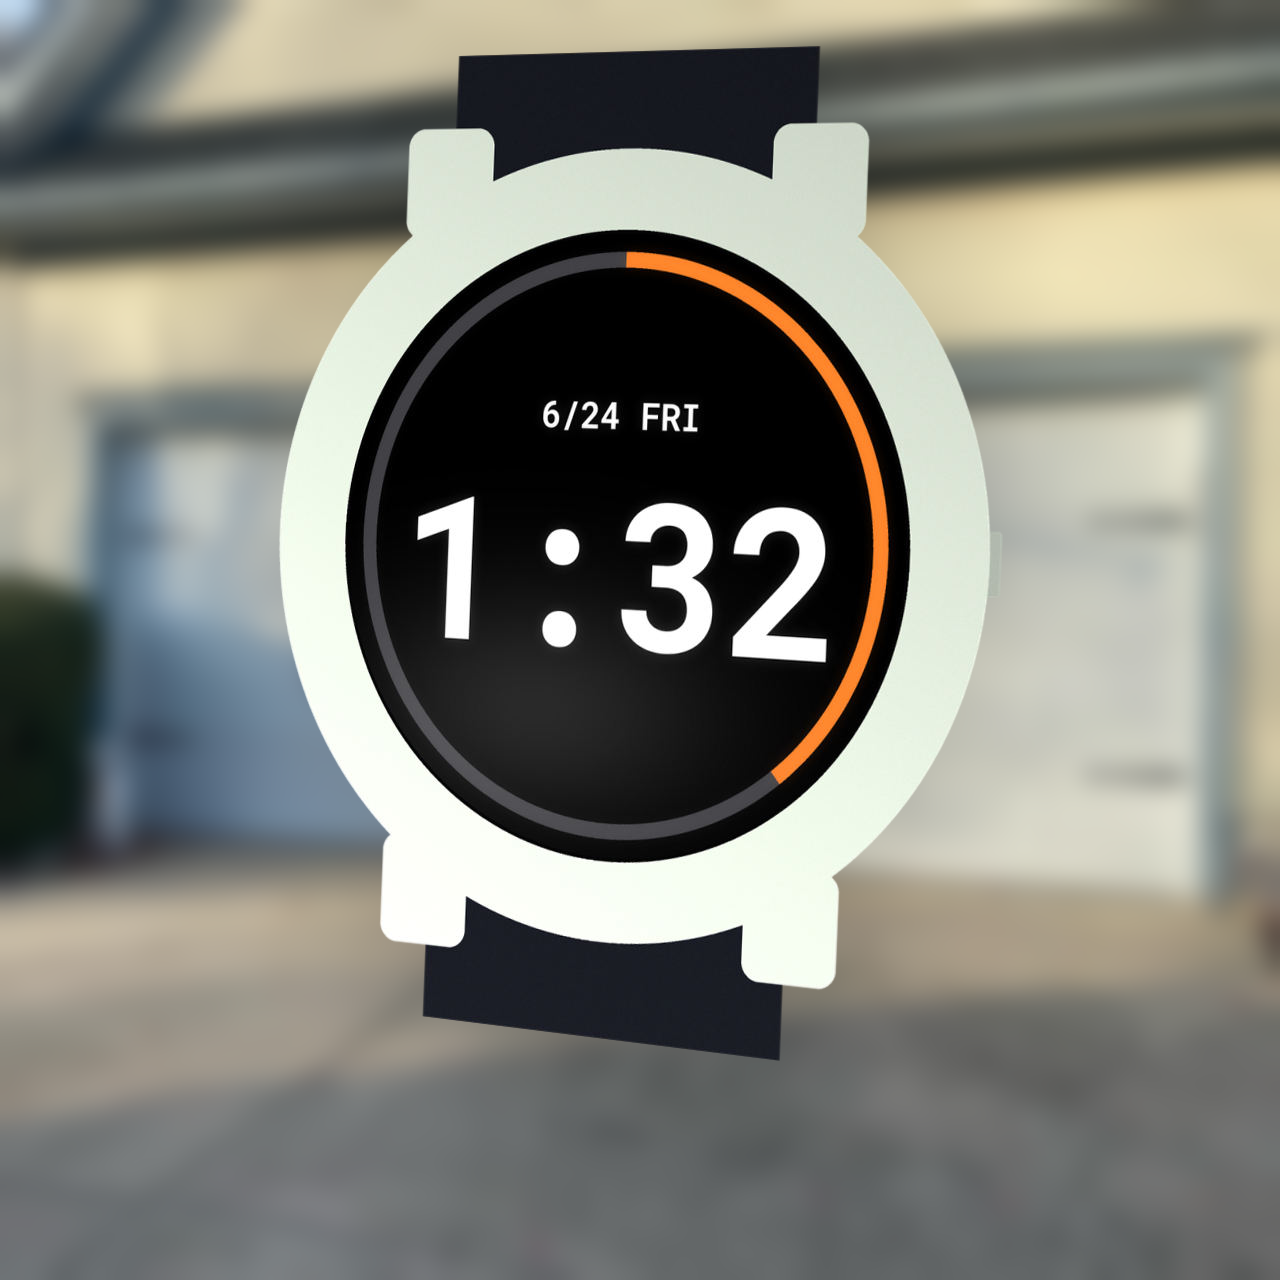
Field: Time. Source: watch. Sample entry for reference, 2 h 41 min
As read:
1 h 32 min
